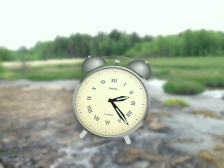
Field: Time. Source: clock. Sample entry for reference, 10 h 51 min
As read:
2 h 23 min
